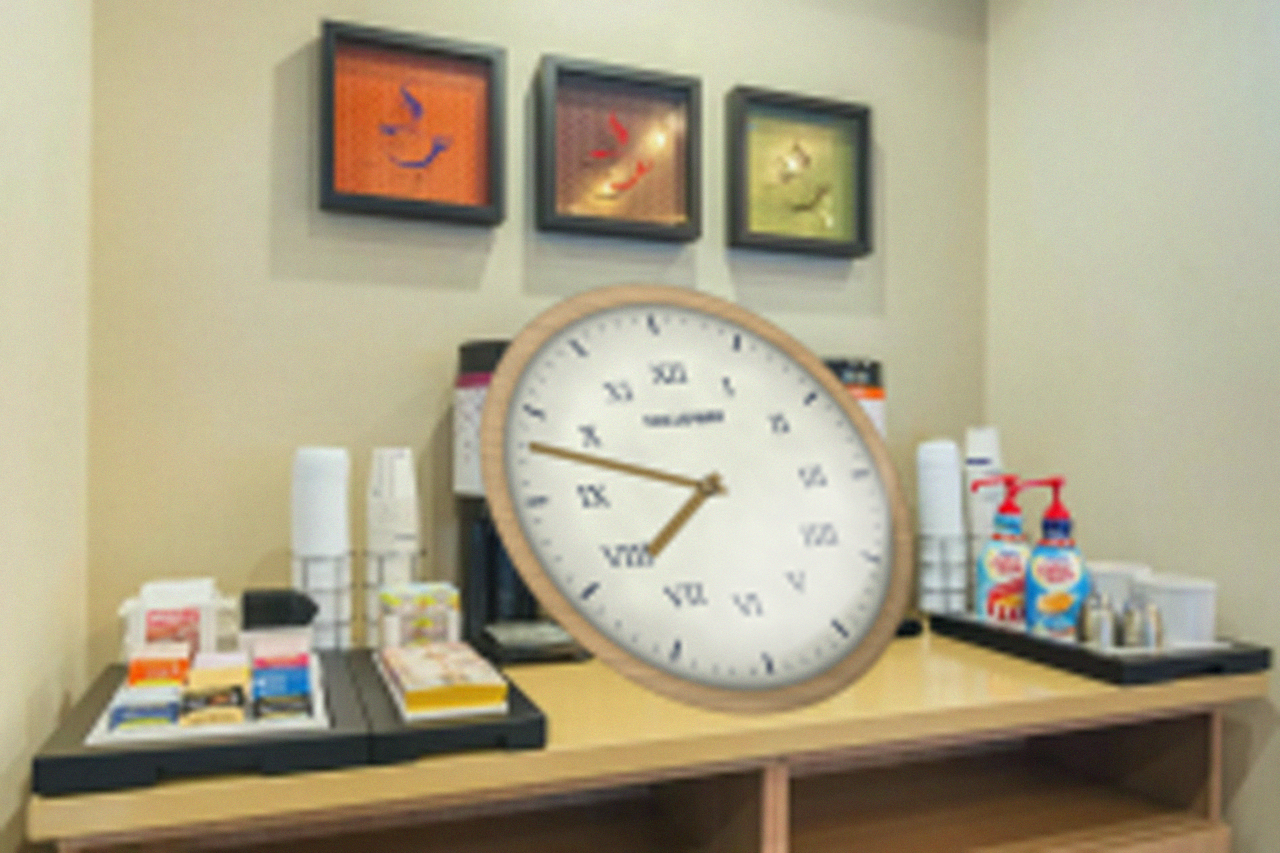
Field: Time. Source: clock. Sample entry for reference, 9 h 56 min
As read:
7 h 48 min
